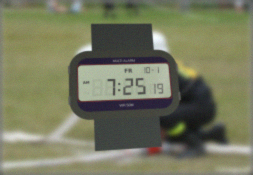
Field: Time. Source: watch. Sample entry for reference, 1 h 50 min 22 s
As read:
7 h 25 min 19 s
